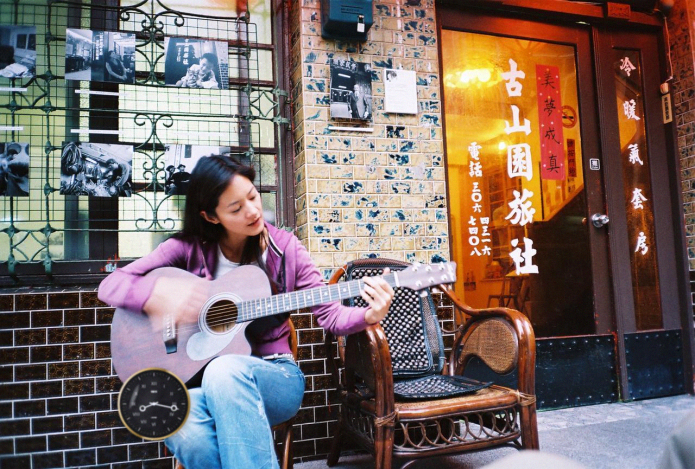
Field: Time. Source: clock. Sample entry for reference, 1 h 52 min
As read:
8 h 17 min
